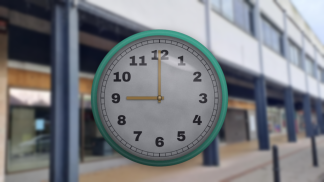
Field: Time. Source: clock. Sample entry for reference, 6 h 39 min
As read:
9 h 00 min
